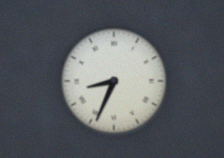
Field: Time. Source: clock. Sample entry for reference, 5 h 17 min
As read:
8 h 34 min
